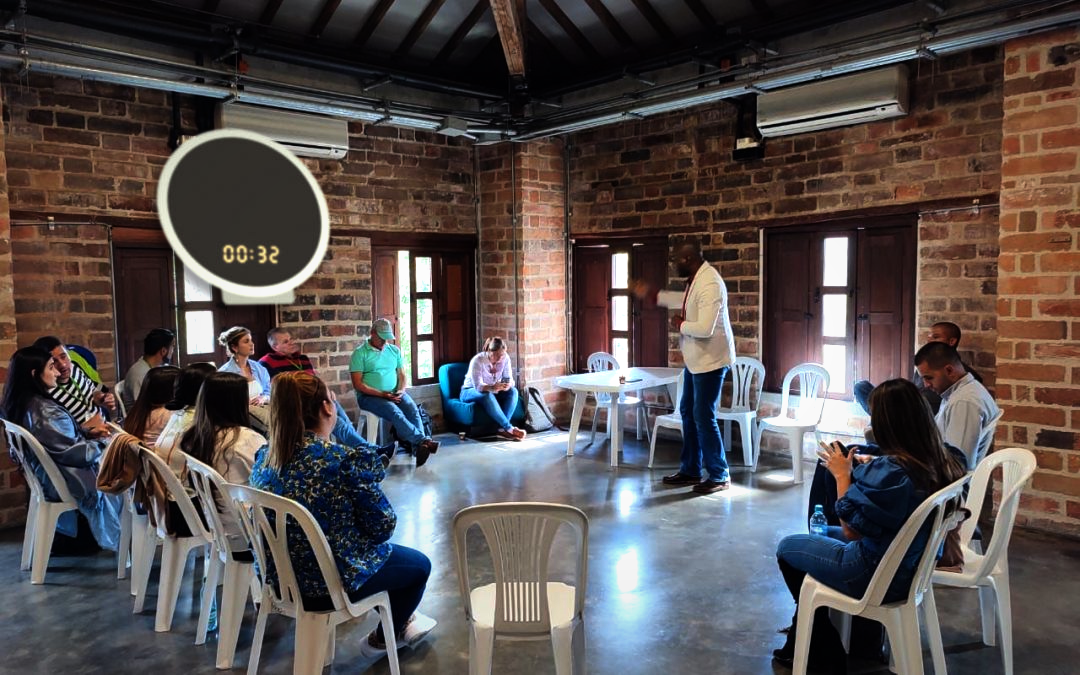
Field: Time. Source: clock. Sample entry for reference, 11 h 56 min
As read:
0 h 32 min
